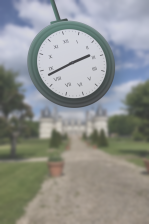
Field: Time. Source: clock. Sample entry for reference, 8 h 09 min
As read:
2 h 43 min
